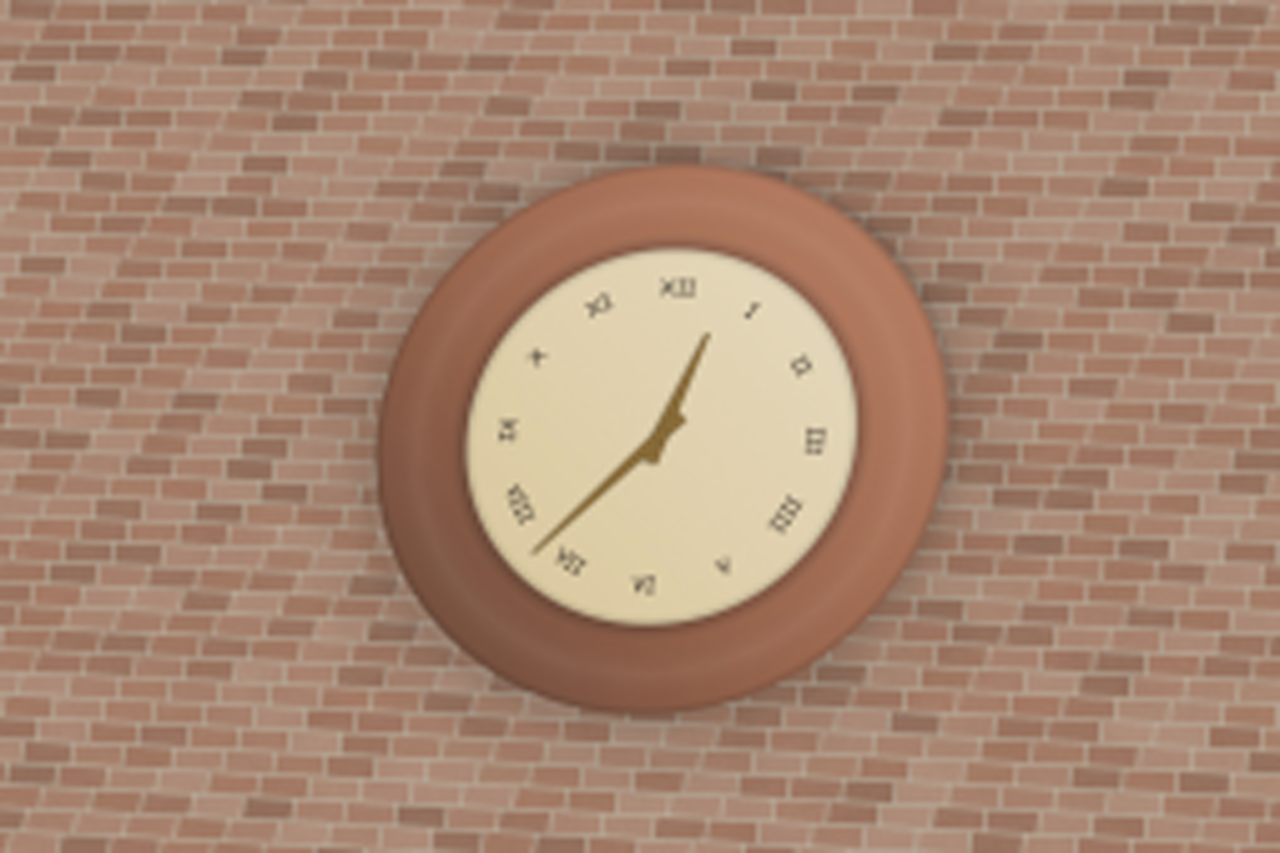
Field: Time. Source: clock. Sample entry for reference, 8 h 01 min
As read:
12 h 37 min
